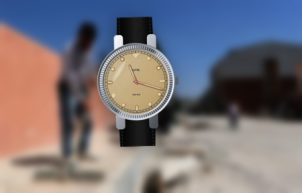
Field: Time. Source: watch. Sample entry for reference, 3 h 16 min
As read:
11 h 18 min
